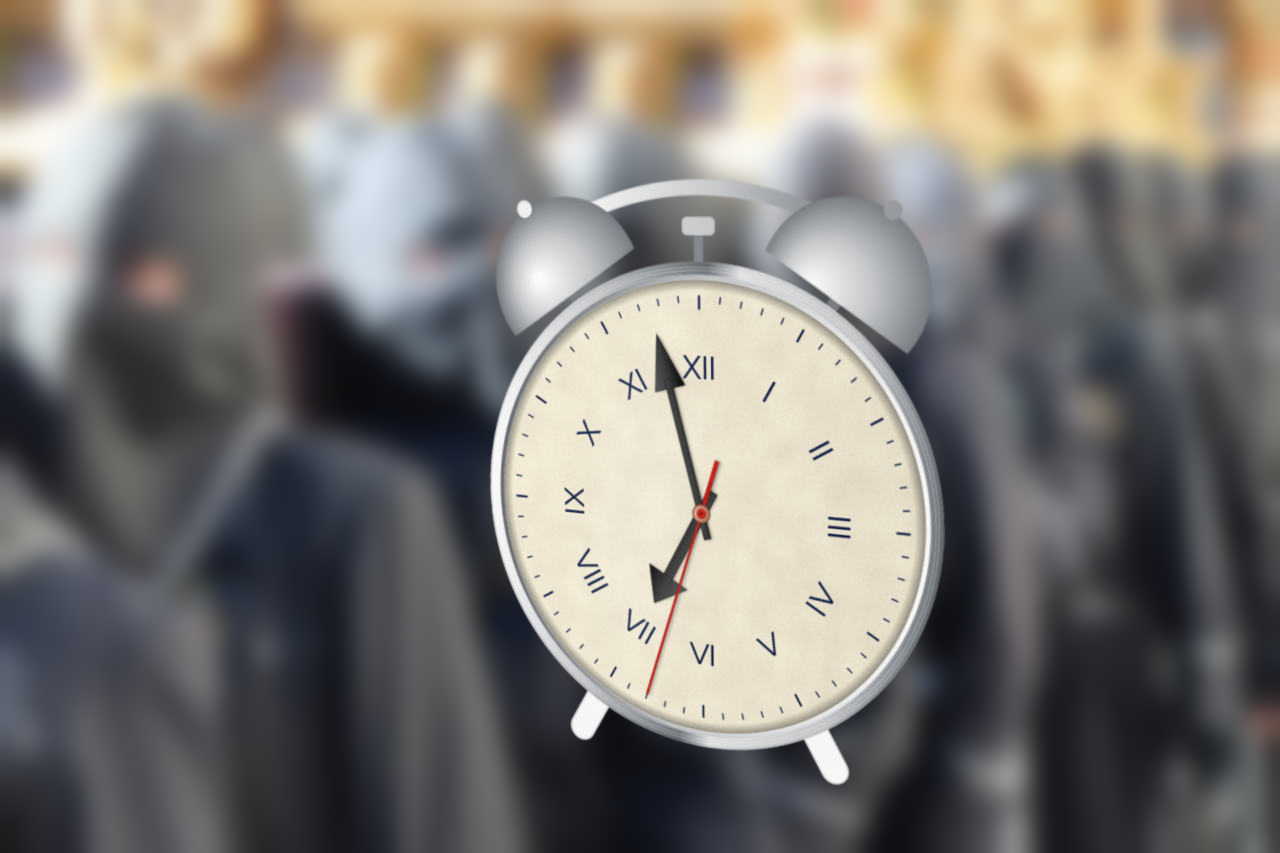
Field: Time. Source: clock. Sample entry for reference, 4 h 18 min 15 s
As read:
6 h 57 min 33 s
